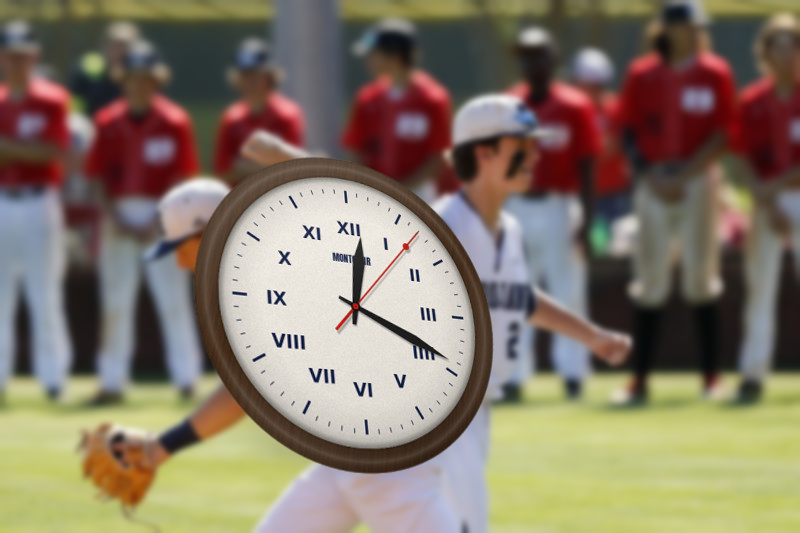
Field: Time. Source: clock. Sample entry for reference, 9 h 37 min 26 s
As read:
12 h 19 min 07 s
